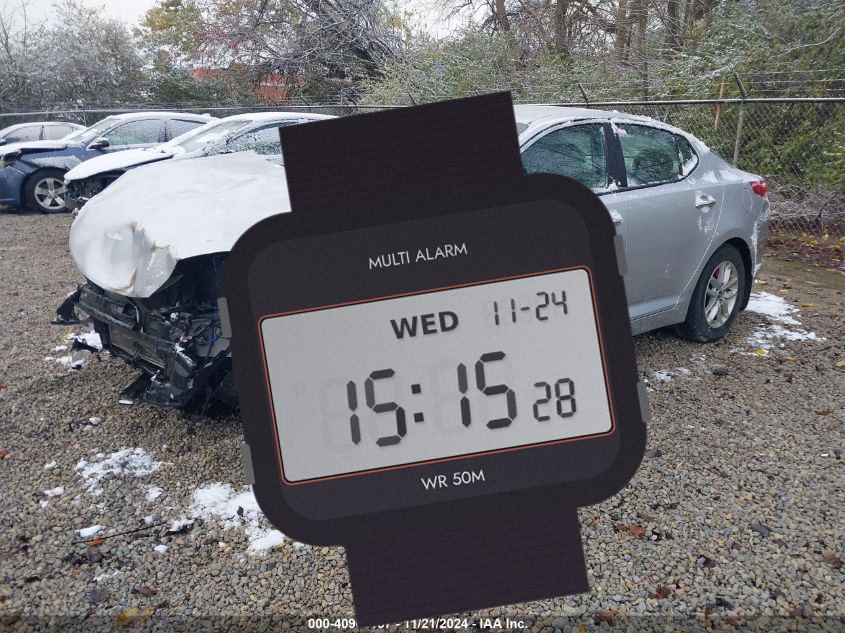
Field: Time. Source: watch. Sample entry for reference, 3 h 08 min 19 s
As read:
15 h 15 min 28 s
